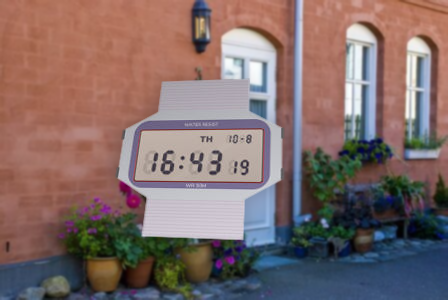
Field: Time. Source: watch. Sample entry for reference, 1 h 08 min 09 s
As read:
16 h 43 min 19 s
